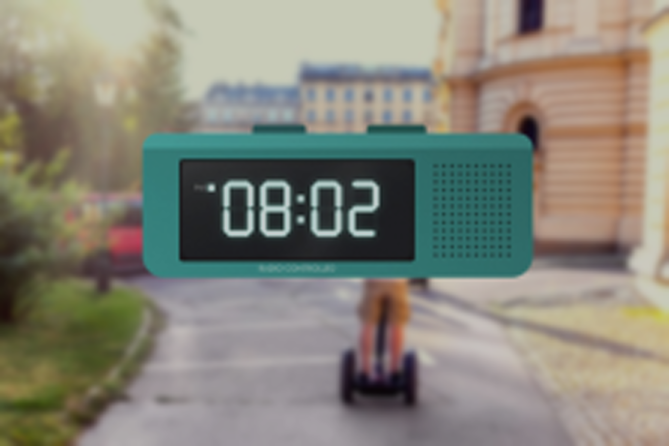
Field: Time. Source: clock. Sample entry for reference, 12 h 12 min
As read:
8 h 02 min
